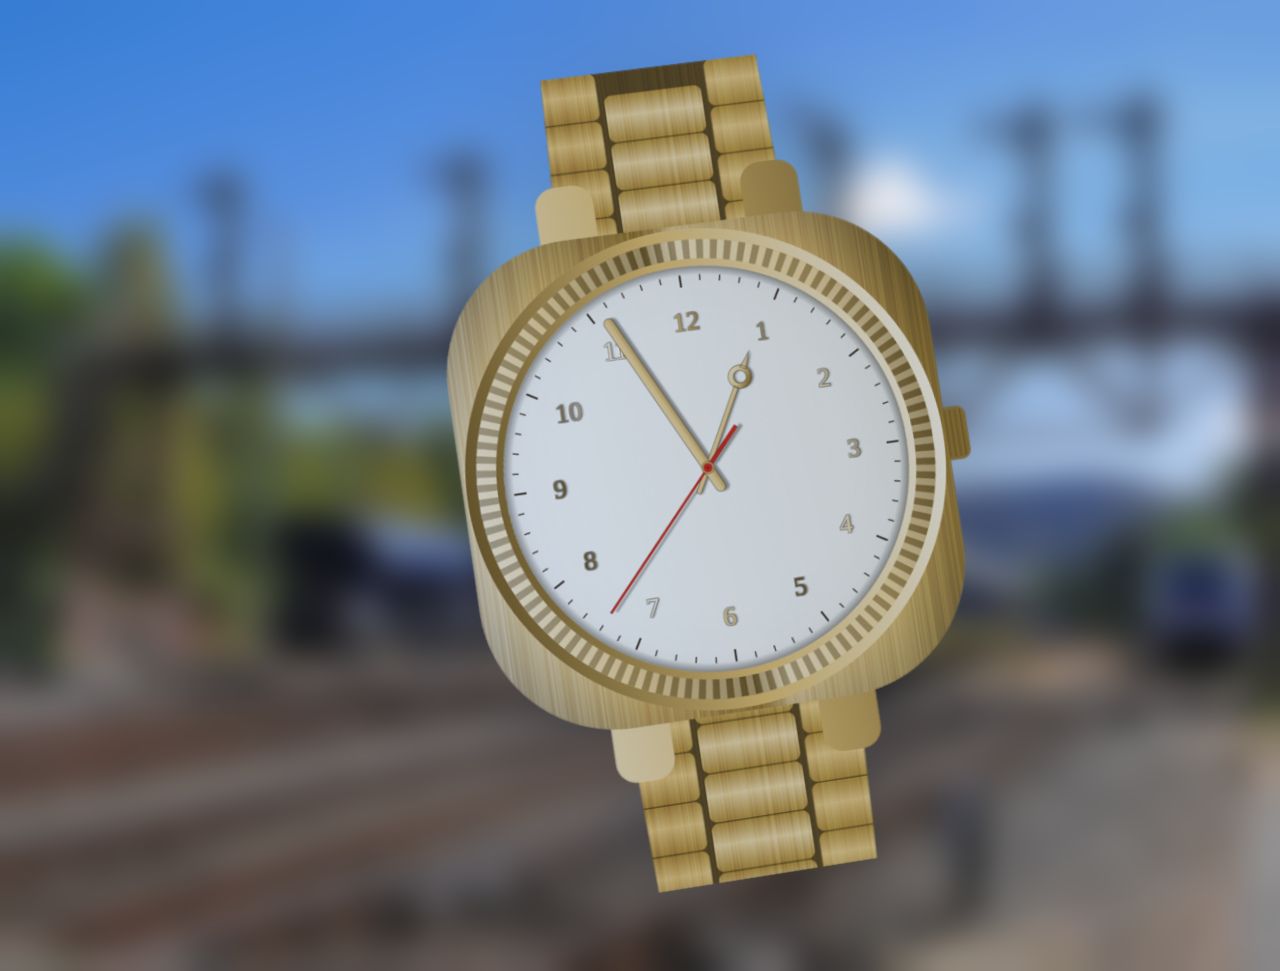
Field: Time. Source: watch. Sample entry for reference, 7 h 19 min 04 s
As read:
12 h 55 min 37 s
